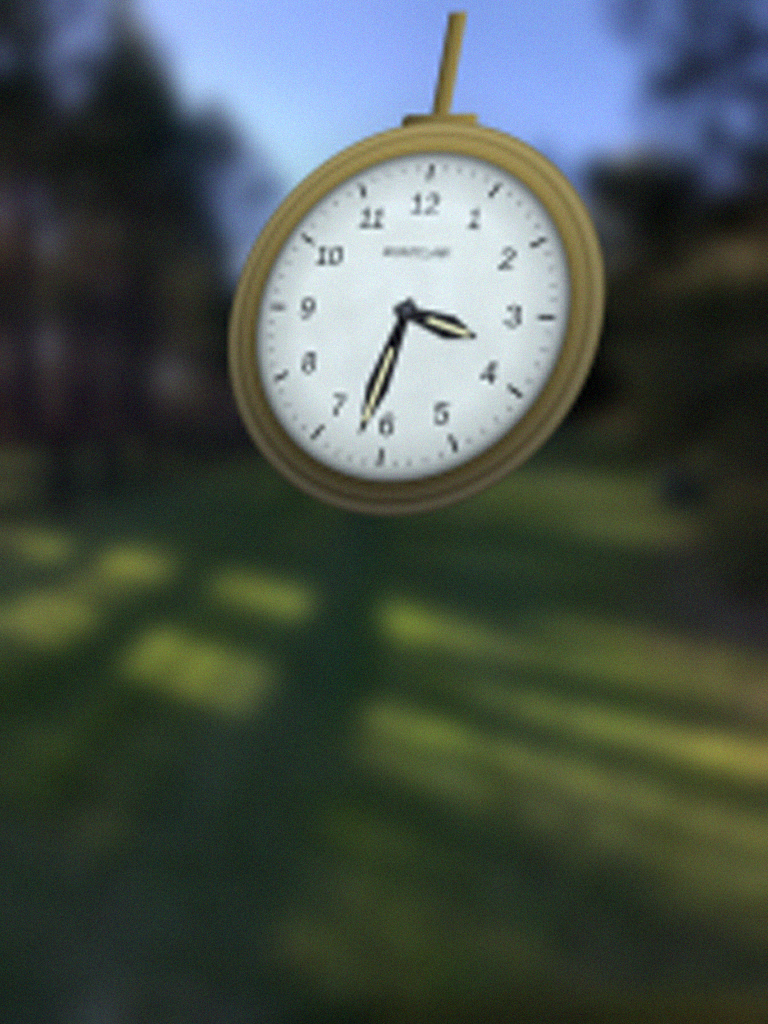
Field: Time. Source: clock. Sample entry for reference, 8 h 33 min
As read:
3 h 32 min
